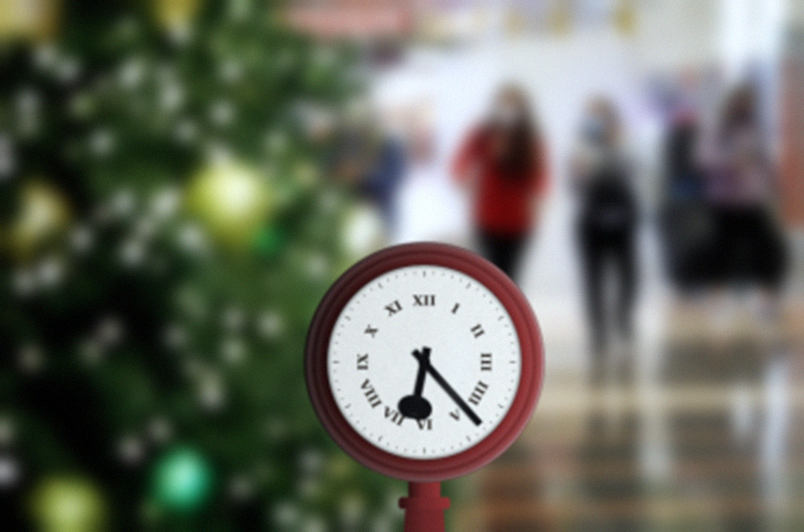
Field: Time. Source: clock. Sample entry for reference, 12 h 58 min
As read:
6 h 23 min
